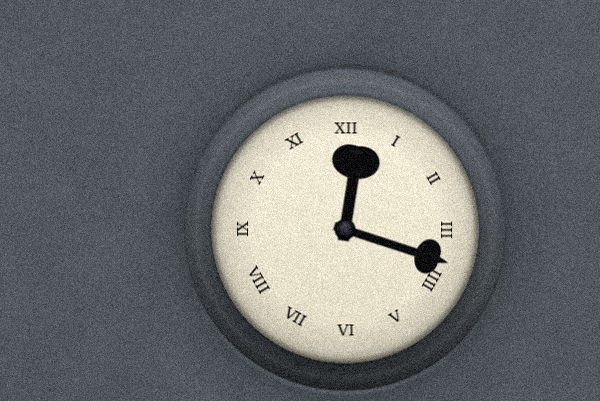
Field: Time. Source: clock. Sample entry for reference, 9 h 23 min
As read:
12 h 18 min
